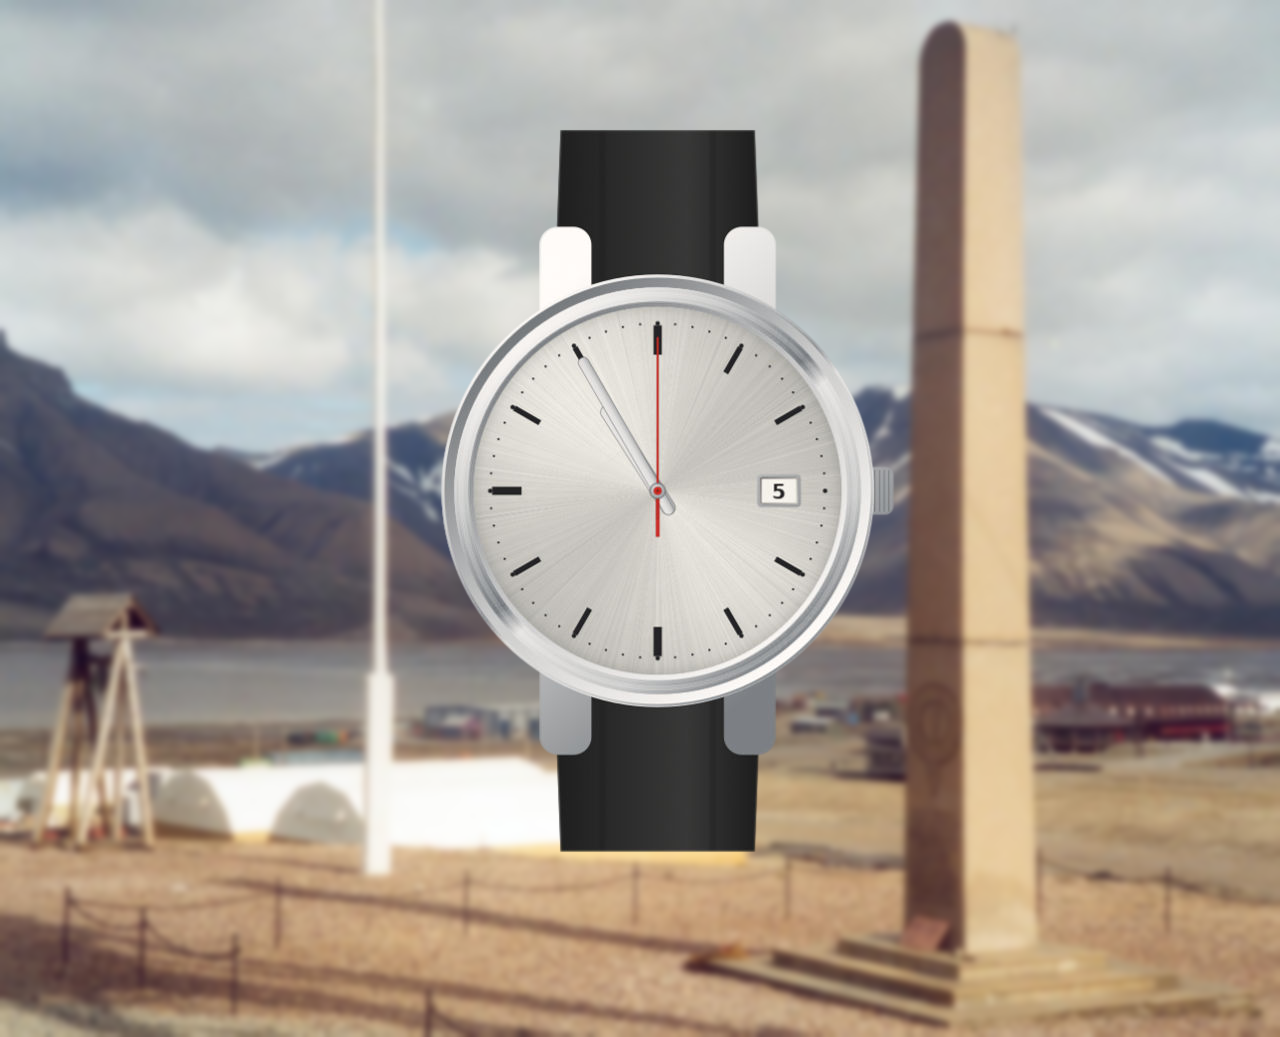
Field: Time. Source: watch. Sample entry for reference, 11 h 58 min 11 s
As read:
10 h 55 min 00 s
